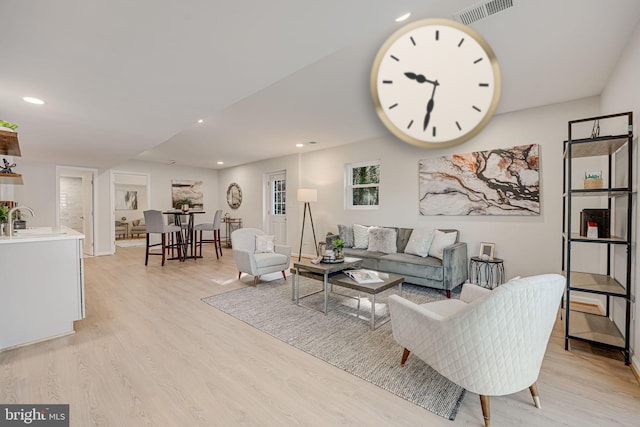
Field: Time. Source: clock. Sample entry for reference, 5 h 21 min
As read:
9 h 32 min
